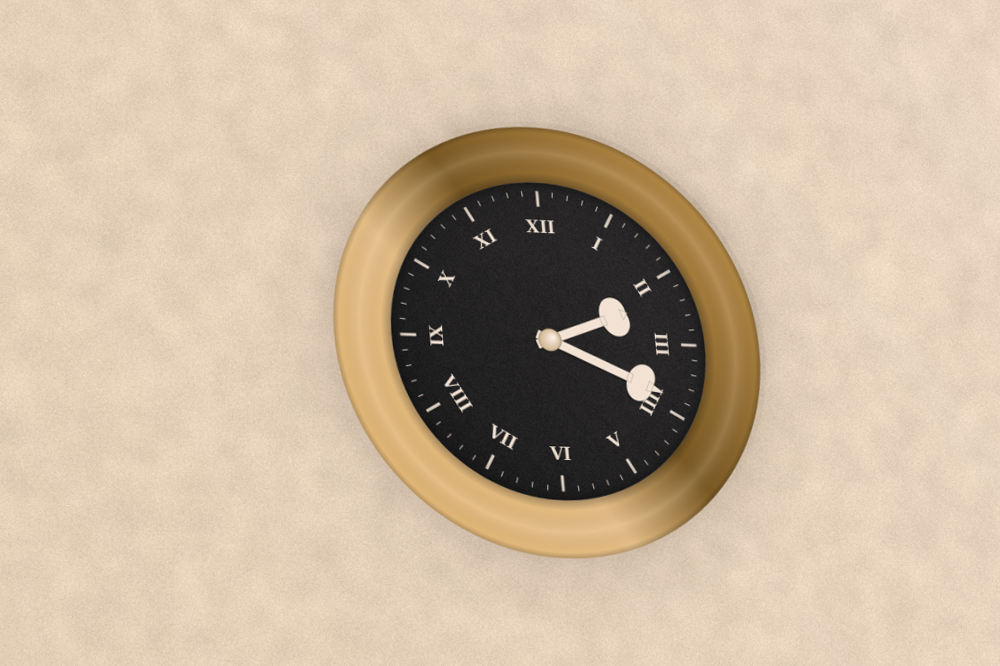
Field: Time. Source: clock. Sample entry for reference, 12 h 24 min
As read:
2 h 19 min
